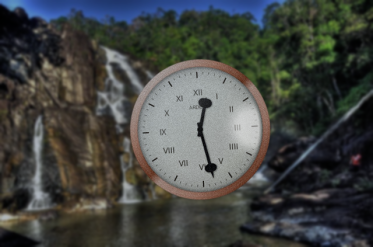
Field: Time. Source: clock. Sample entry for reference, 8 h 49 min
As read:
12 h 28 min
